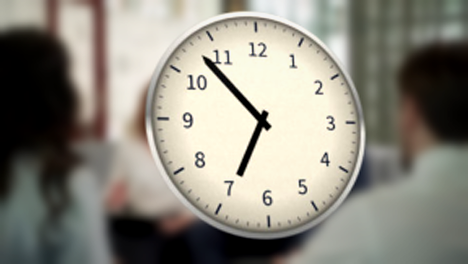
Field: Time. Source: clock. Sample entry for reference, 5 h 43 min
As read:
6 h 53 min
